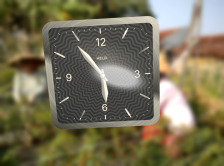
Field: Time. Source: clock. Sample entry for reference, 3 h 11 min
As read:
5 h 54 min
